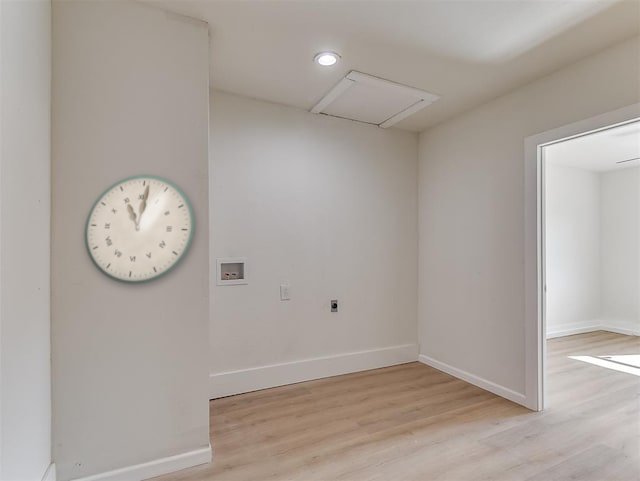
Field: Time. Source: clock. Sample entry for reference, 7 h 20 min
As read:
11 h 01 min
